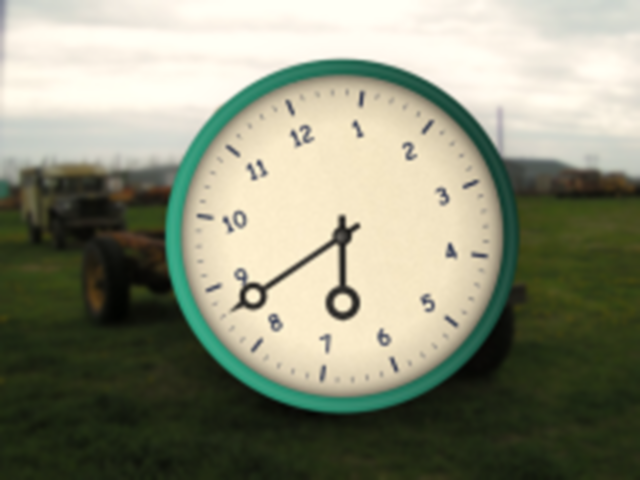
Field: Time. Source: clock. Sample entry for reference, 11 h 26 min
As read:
6 h 43 min
